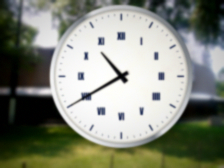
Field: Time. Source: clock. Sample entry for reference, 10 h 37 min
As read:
10 h 40 min
